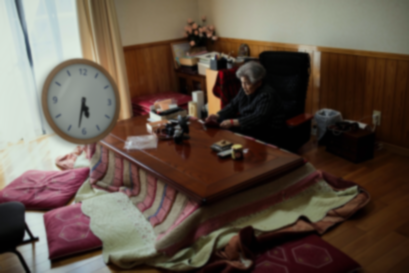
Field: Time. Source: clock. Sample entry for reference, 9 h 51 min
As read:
5 h 32 min
